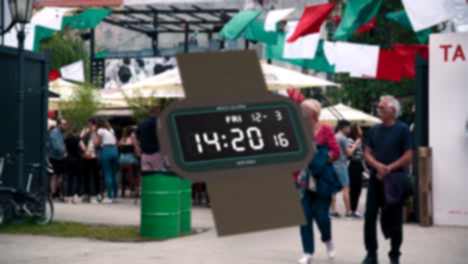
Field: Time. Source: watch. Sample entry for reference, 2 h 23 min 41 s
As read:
14 h 20 min 16 s
